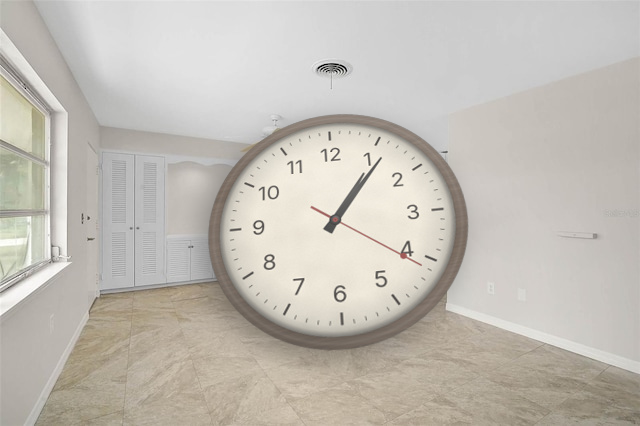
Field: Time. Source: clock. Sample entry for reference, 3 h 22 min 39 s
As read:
1 h 06 min 21 s
